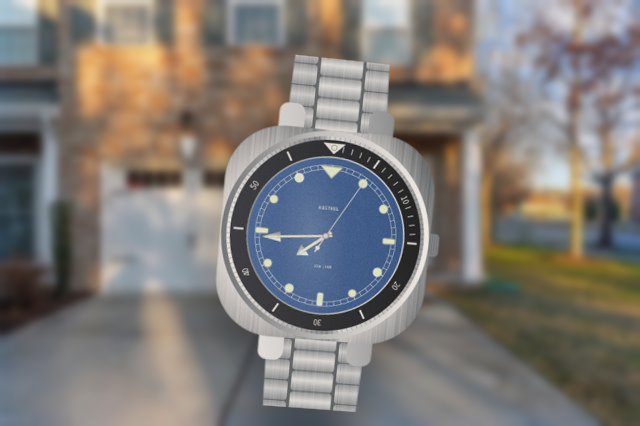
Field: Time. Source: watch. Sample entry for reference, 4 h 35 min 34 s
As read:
7 h 44 min 05 s
